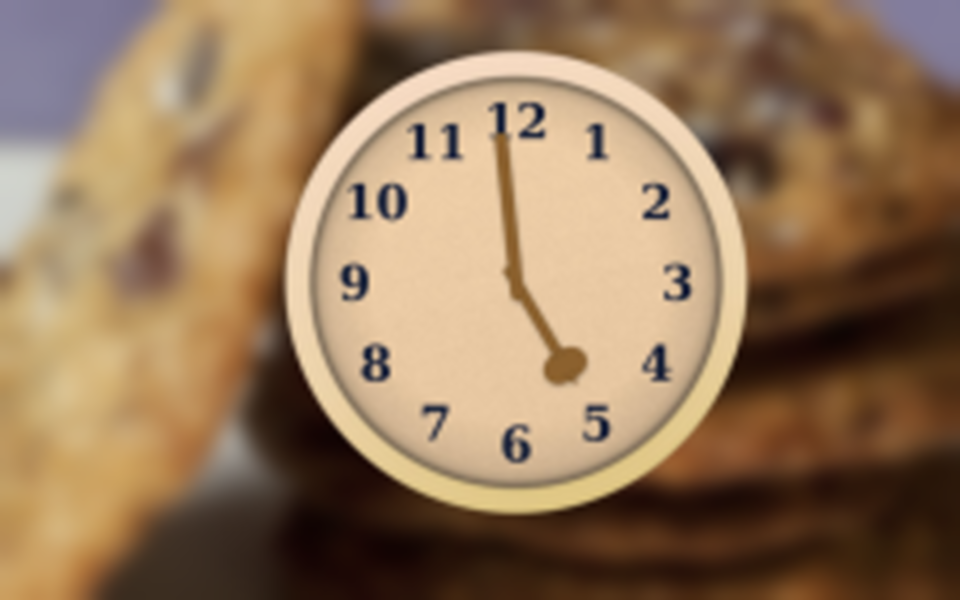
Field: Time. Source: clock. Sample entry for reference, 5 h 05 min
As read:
4 h 59 min
